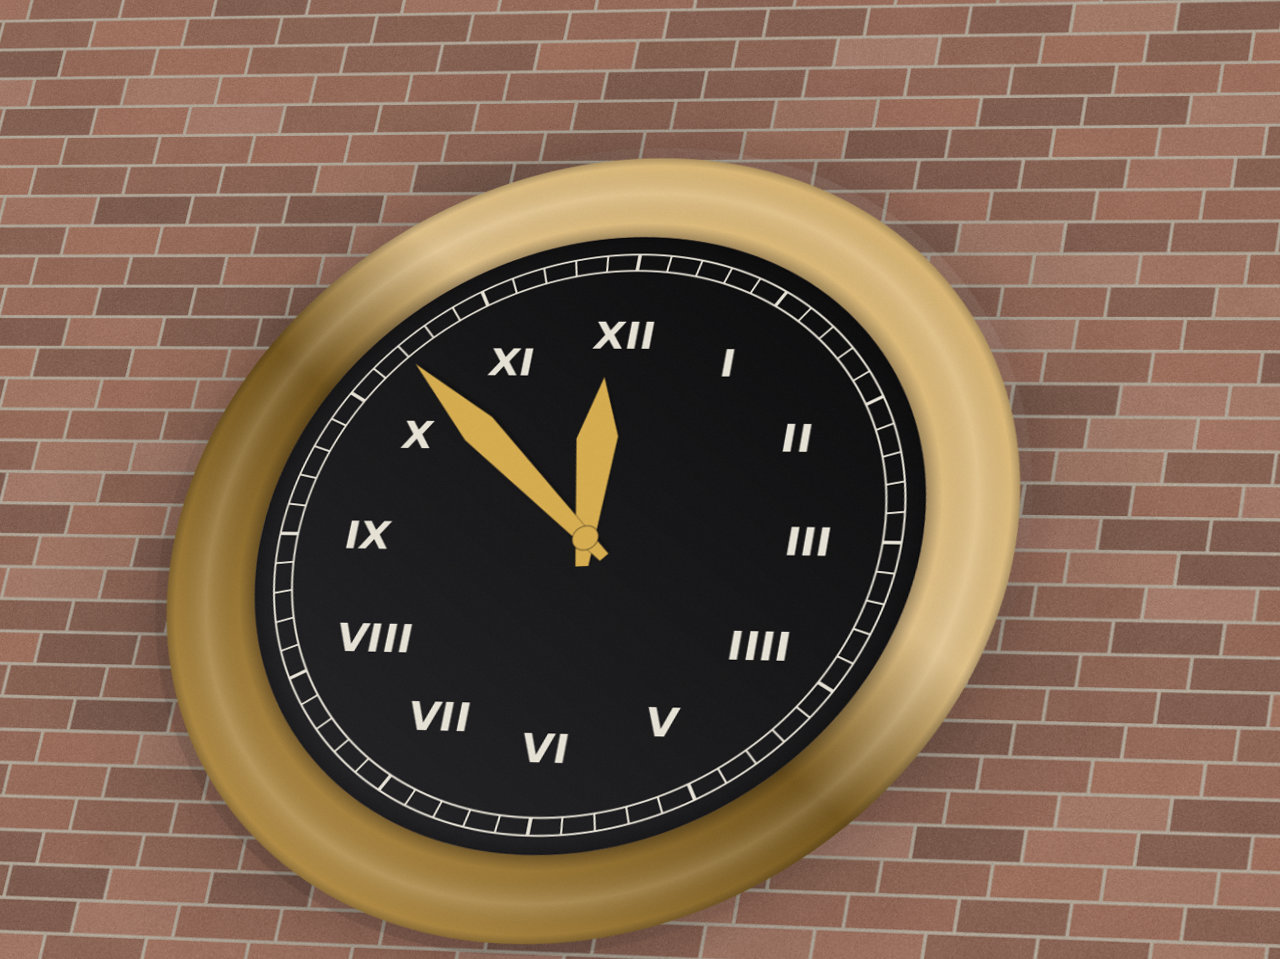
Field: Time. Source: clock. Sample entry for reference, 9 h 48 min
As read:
11 h 52 min
